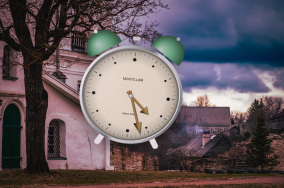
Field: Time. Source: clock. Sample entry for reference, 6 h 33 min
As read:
4 h 27 min
